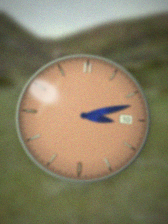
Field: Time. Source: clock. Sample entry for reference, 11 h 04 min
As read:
3 h 12 min
